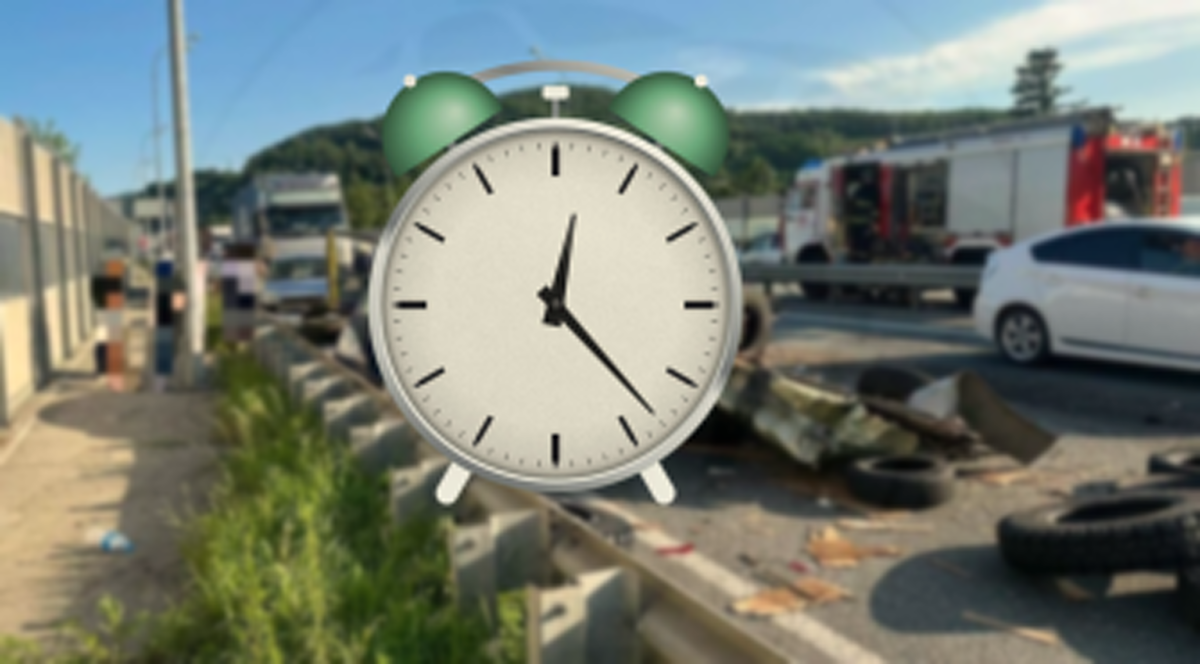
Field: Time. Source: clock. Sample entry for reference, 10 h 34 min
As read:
12 h 23 min
